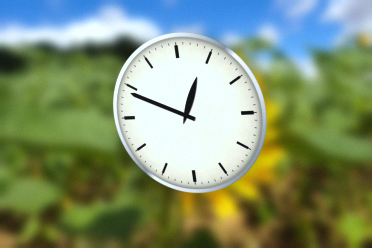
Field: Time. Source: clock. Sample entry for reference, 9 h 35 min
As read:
12 h 49 min
